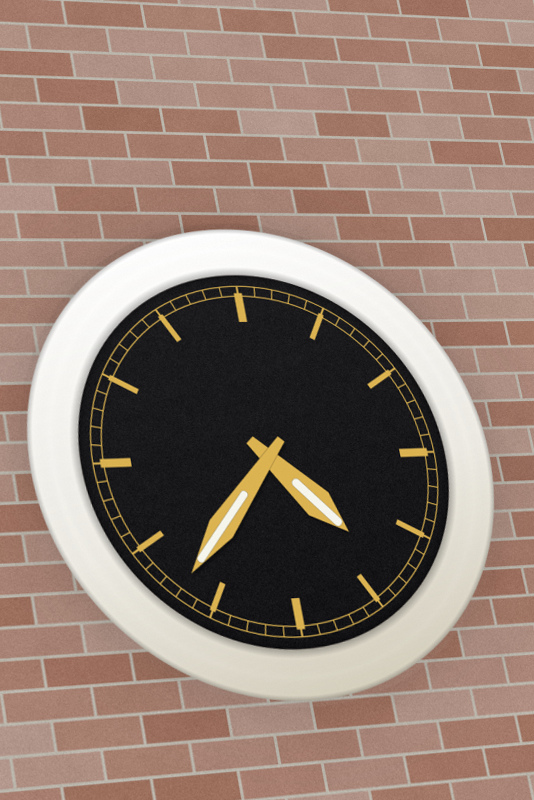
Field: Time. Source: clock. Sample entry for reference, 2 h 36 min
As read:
4 h 37 min
